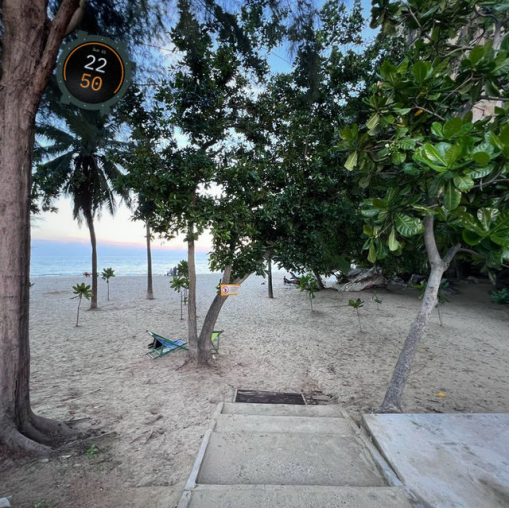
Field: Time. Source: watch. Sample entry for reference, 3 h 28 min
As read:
22 h 50 min
